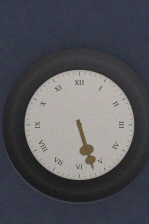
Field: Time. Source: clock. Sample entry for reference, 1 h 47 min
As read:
5 h 27 min
